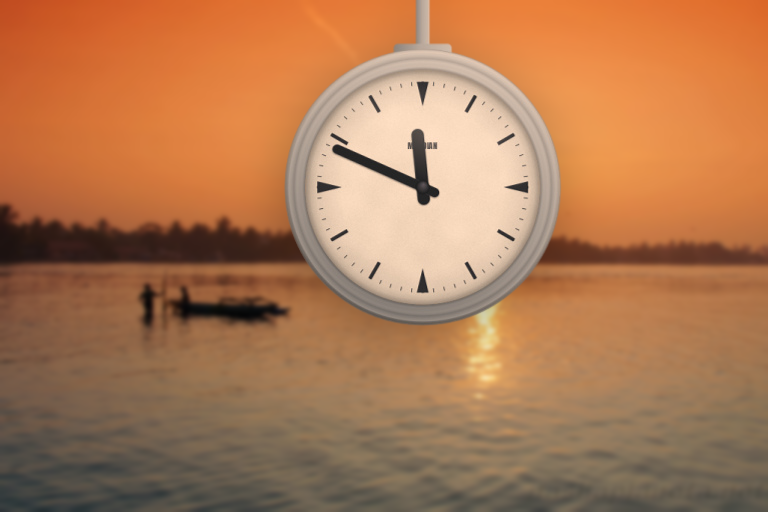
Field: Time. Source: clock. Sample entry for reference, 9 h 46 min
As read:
11 h 49 min
